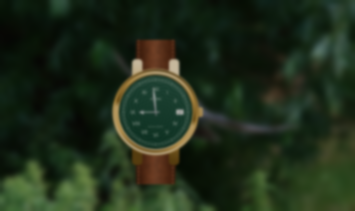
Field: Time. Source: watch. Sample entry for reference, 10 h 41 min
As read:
8 h 59 min
